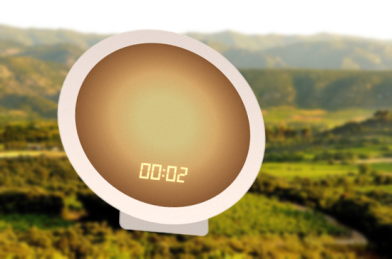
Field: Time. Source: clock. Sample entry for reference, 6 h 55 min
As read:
0 h 02 min
